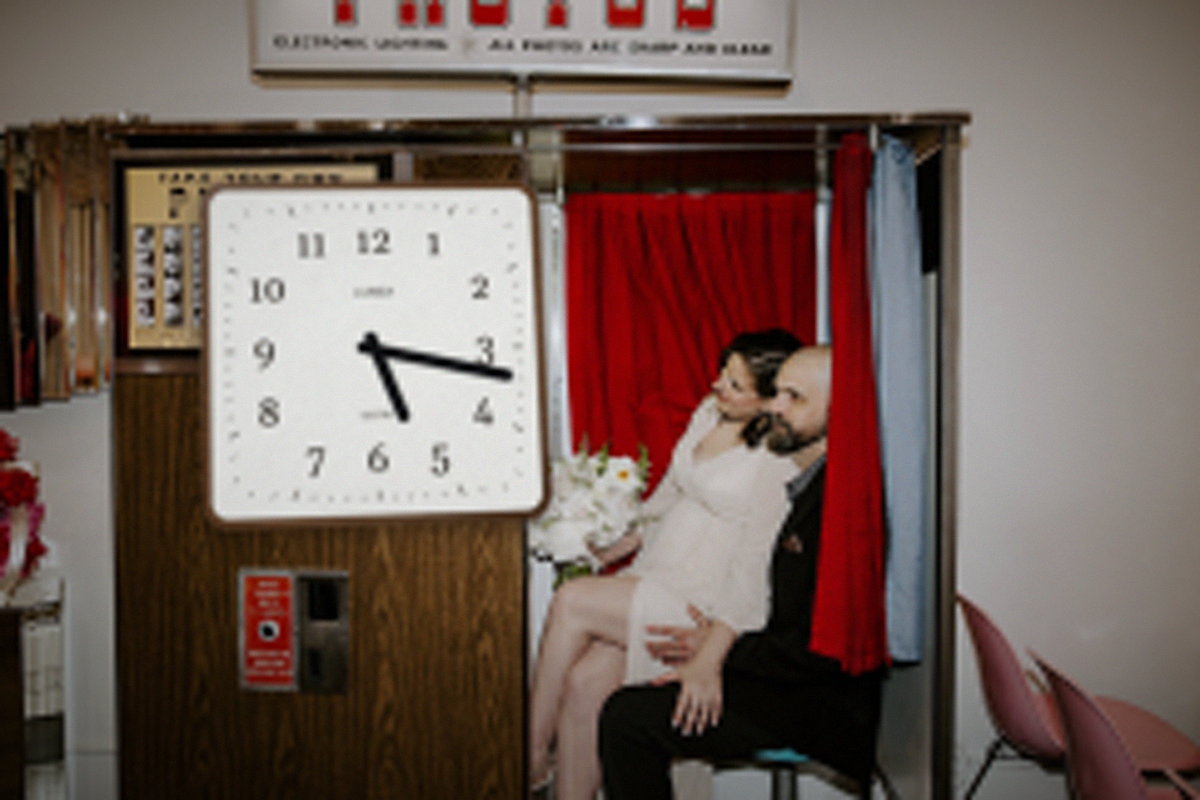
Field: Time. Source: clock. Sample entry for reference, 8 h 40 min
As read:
5 h 17 min
